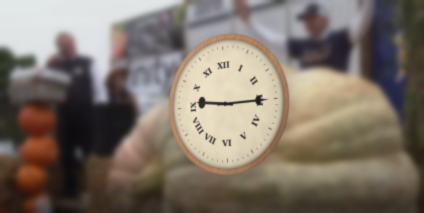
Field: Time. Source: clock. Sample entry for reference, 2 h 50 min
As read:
9 h 15 min
